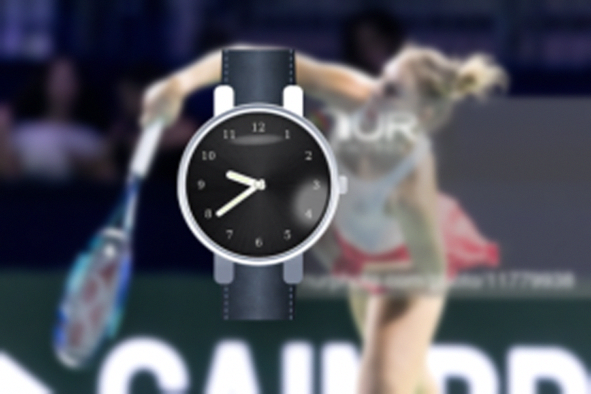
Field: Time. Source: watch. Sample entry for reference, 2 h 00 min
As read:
9 h 39 min
